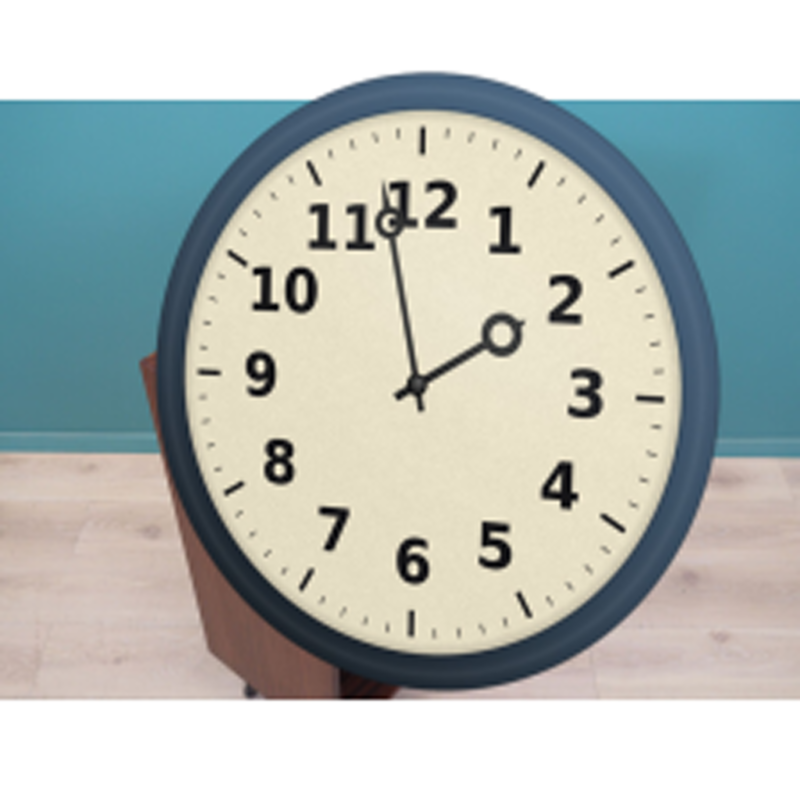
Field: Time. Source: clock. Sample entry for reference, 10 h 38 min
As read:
1 h 58 min
